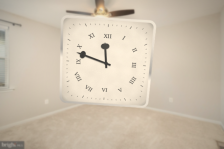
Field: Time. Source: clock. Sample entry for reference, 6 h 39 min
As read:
11 h 48 min
